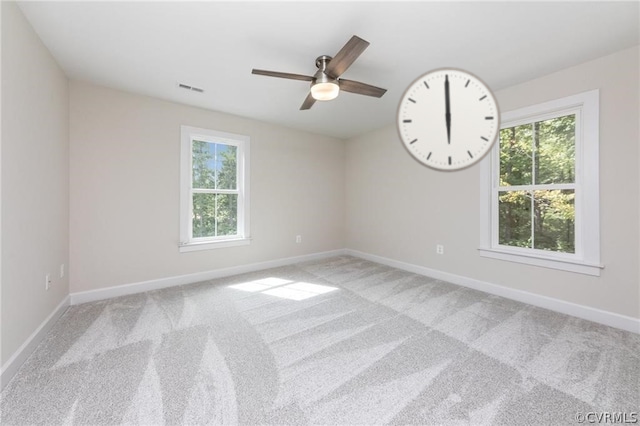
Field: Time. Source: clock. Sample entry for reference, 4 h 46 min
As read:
6 h 00 min
